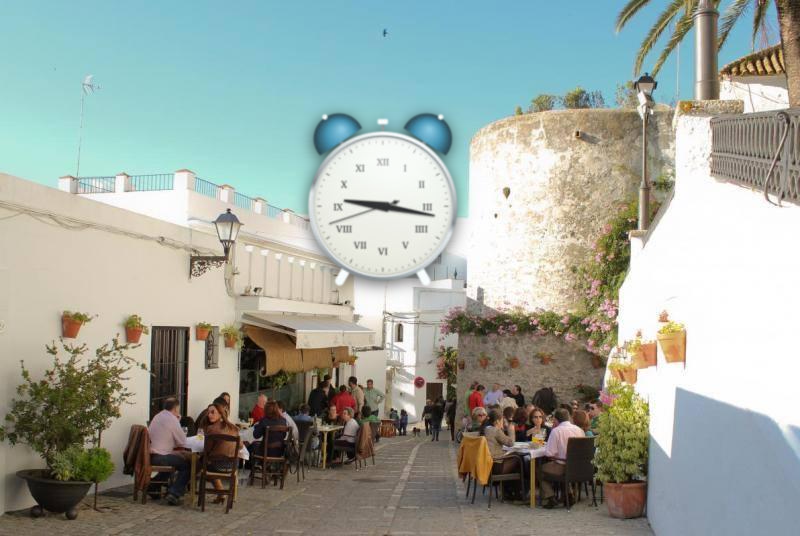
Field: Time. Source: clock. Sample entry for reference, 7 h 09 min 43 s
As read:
9 h 16 min 42 s
